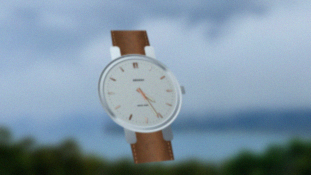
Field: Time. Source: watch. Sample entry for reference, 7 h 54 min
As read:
4 h 26 min
